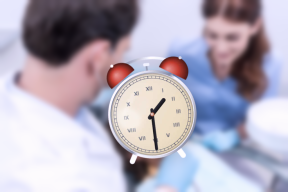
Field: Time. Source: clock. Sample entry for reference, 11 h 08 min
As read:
1 h 30 min
